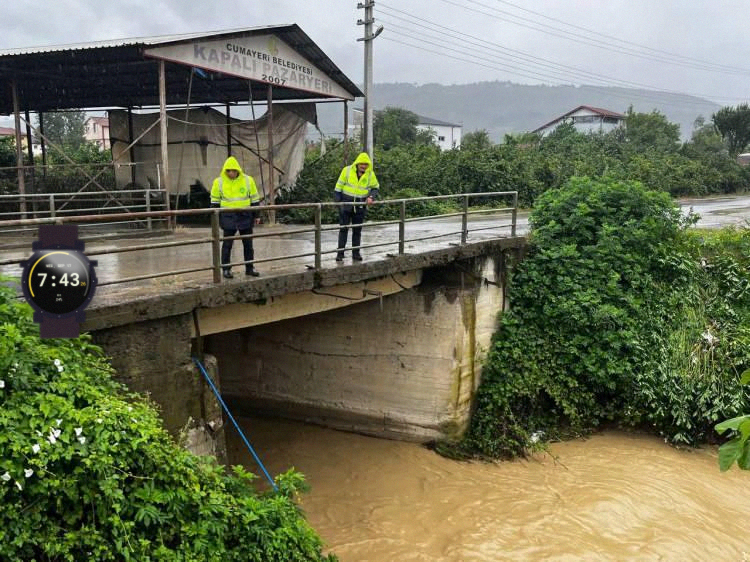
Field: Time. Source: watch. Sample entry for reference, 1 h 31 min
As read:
7 h 43 min
